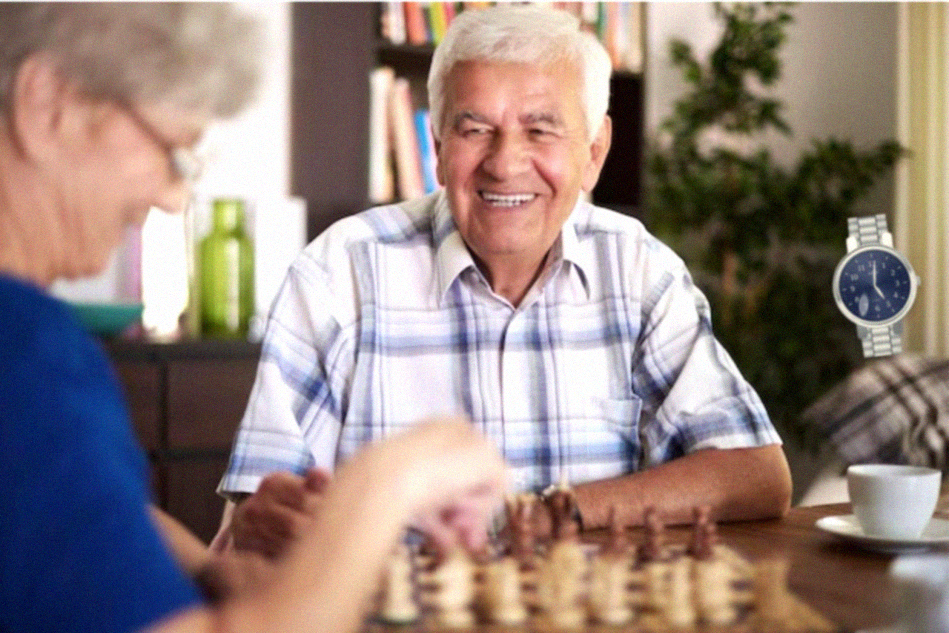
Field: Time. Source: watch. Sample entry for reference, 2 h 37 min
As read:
5 h 01 min
